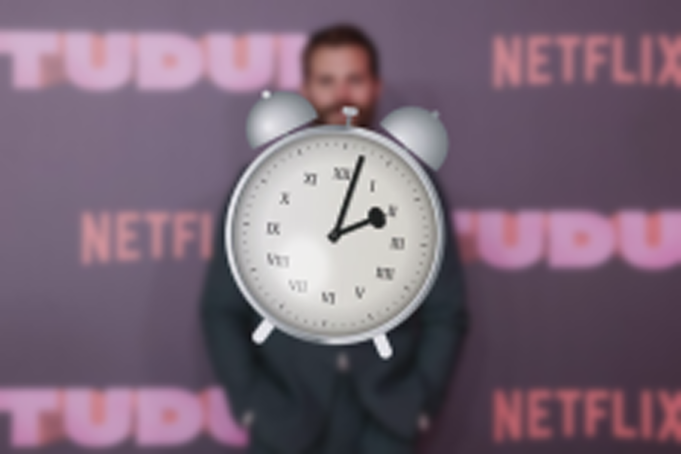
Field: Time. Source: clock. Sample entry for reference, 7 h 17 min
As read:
2 h 02 min
